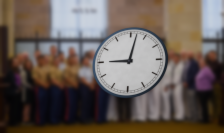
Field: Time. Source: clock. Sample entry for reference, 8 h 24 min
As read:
9 h 02 min
